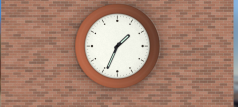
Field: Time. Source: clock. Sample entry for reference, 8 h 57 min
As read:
1 h 34 min
